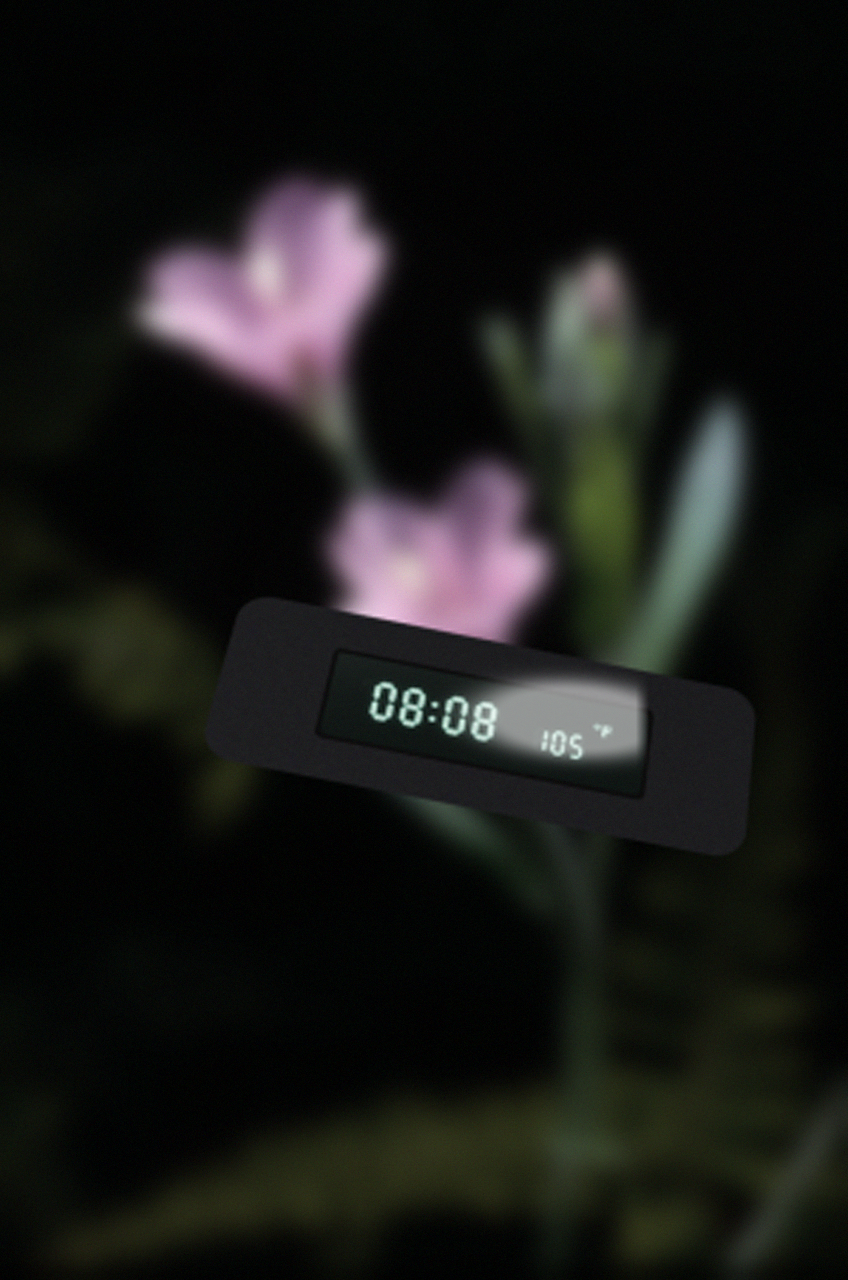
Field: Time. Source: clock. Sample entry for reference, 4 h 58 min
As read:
8 h 08 min
